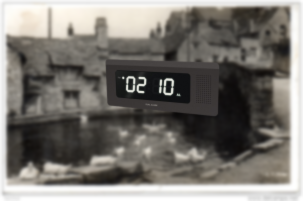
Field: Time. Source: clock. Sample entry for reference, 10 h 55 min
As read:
2 h 10 min
